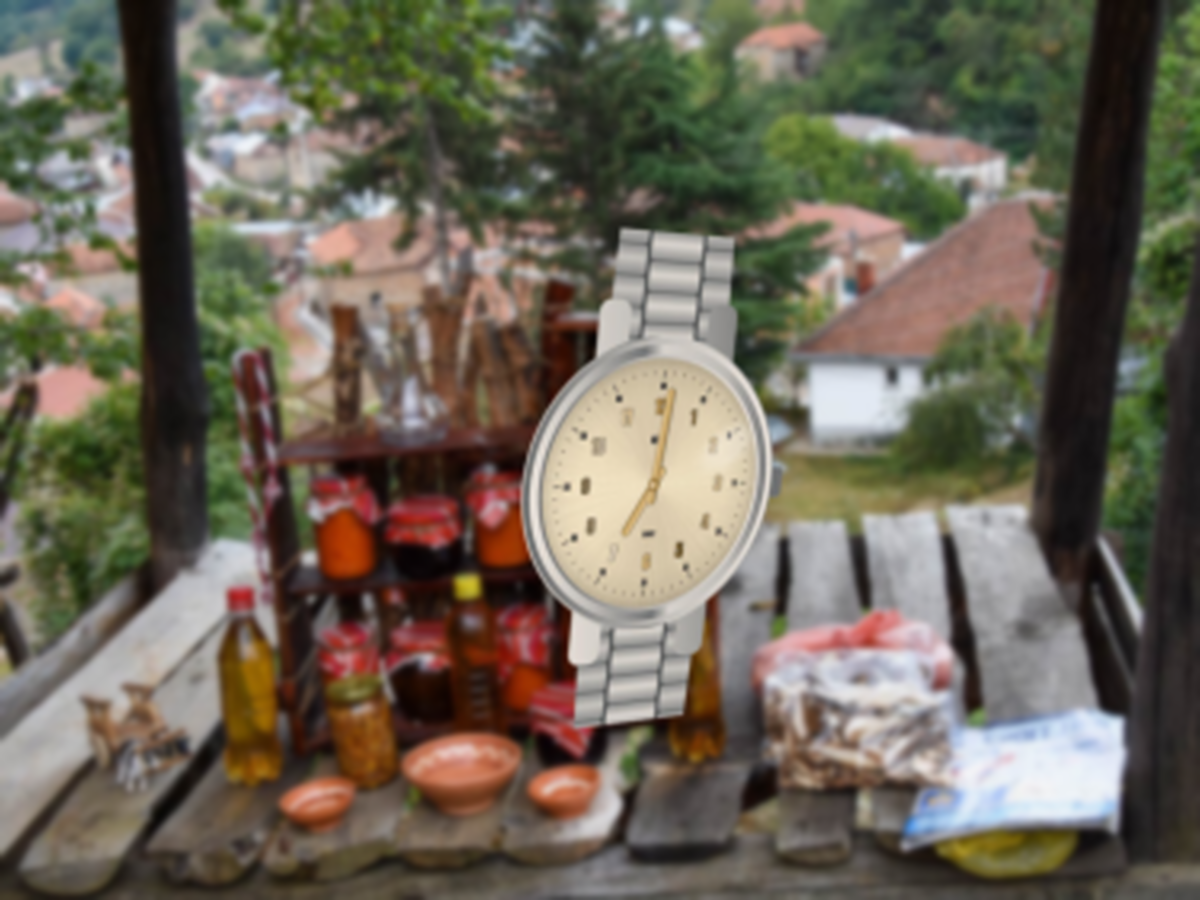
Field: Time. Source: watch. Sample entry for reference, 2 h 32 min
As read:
7 h 01 min
